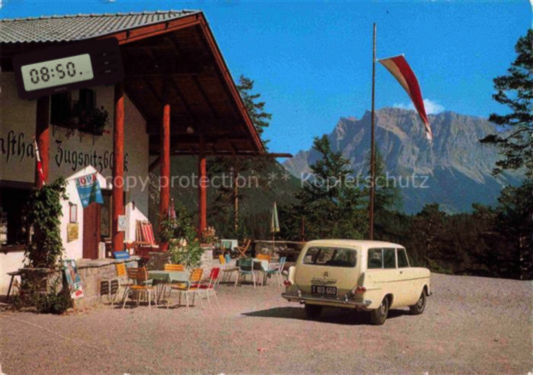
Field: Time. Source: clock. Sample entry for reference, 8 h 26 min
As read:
8 h 50 min
